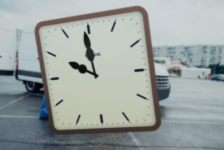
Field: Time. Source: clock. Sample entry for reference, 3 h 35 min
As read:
9 h 59 min
